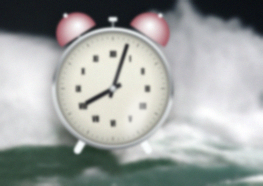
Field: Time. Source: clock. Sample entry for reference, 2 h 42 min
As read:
8 h 03 min
